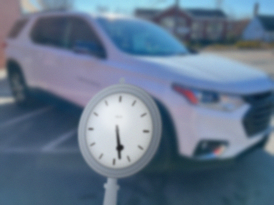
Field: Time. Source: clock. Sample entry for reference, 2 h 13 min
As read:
5 h 28 min
